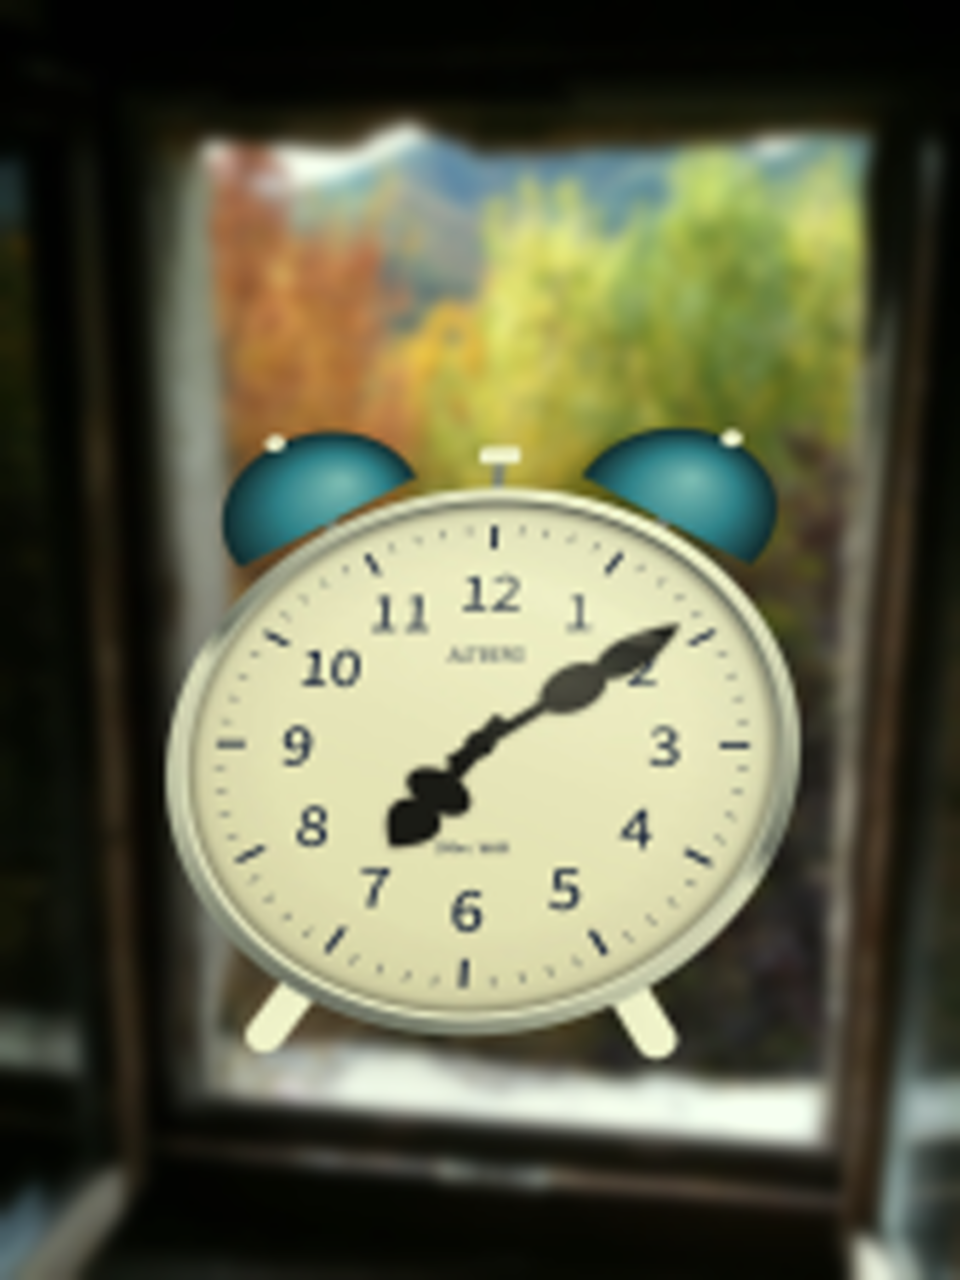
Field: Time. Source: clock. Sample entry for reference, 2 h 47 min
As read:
7 h 09 min
